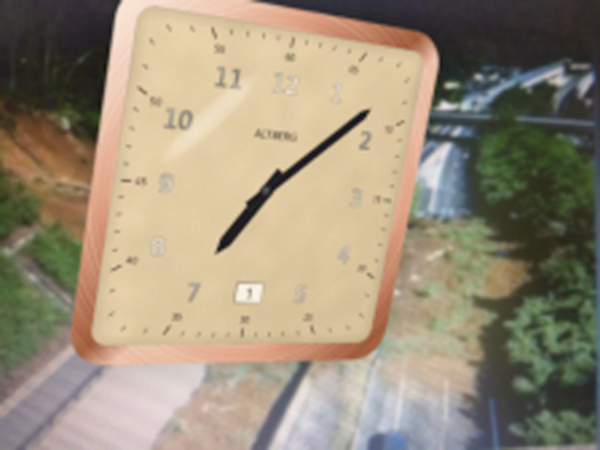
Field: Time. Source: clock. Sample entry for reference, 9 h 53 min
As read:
7 h 08 min
